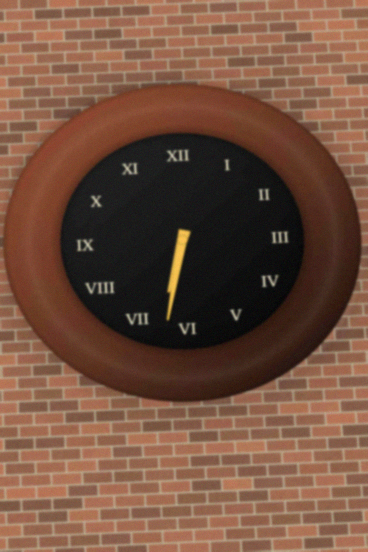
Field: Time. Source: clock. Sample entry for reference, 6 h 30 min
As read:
6 h 32 min
